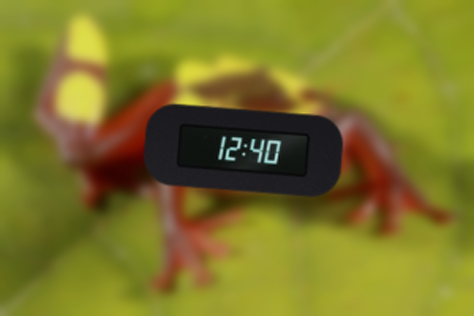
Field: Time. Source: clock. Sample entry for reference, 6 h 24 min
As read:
12 h 40 min
